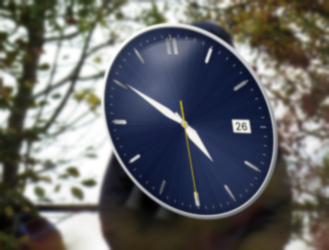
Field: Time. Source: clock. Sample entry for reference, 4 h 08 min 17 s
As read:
4 h 50 min 30 s
